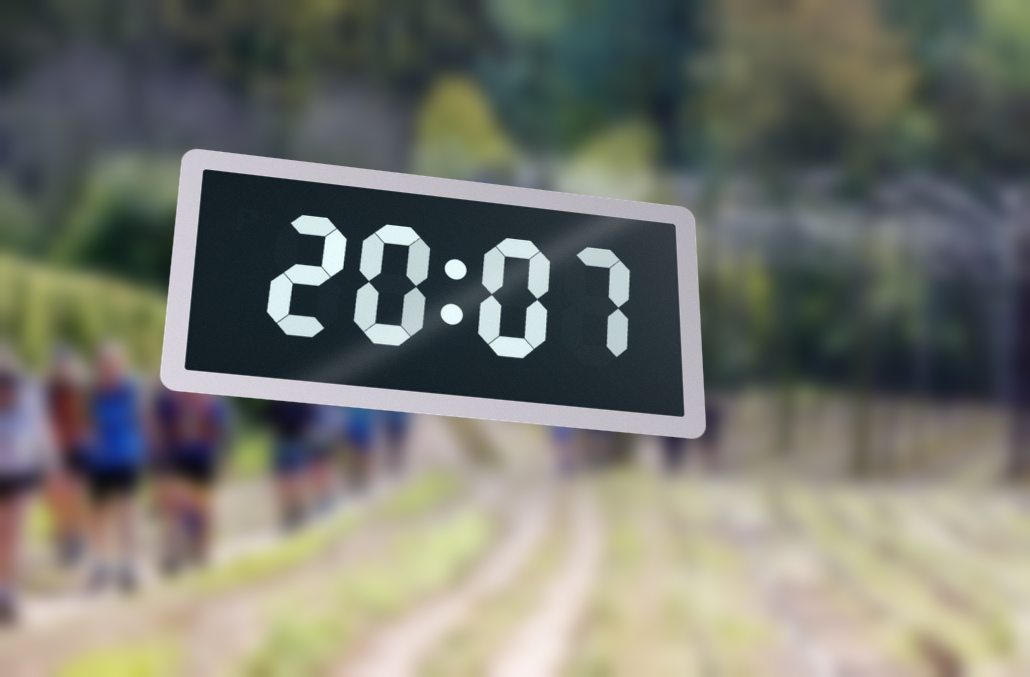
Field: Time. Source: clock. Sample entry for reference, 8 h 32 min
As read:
20 h 07 min
